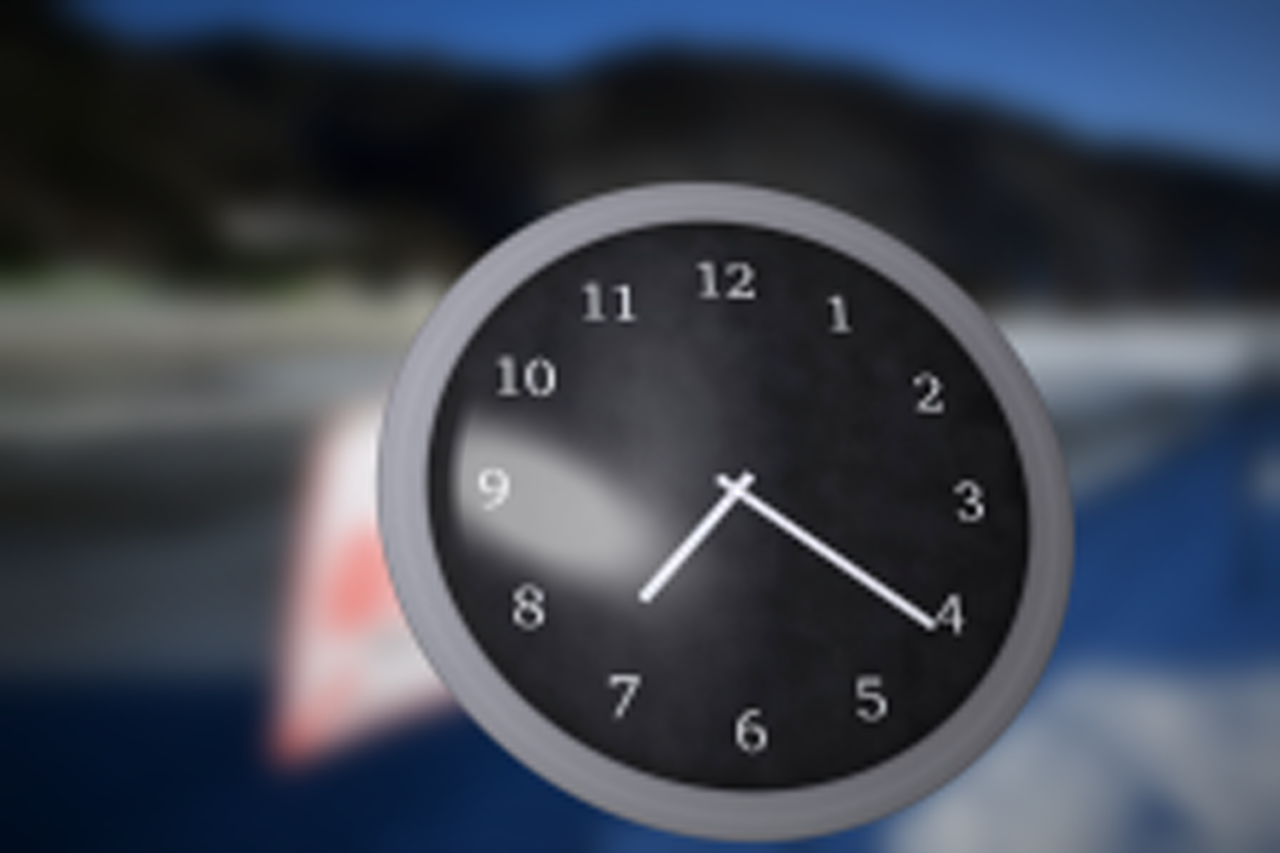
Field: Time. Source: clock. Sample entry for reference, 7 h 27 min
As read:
7 h 21 min
